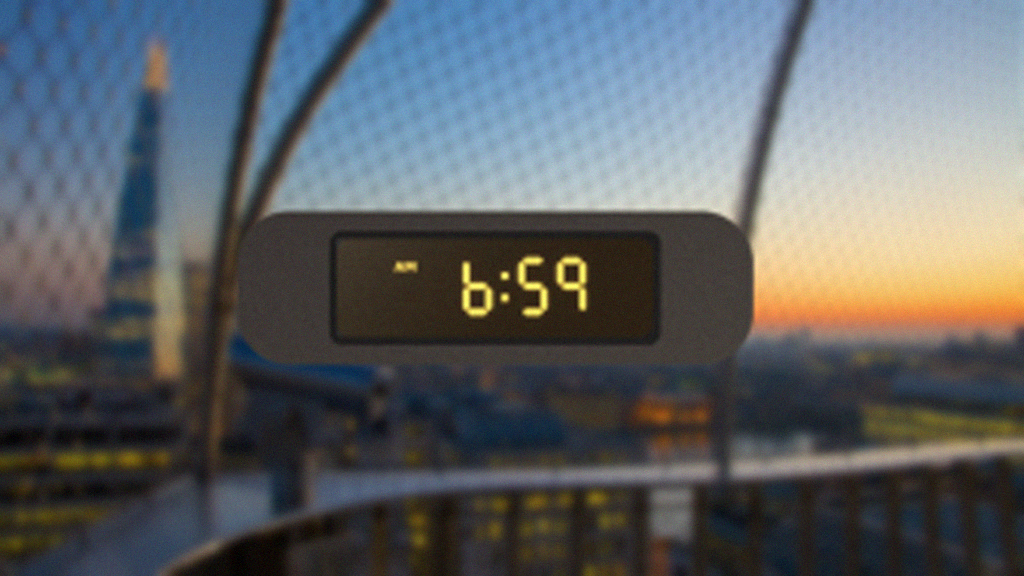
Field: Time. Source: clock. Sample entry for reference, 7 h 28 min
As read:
6 h 59 min
